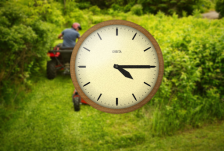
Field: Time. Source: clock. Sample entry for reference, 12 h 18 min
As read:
4 h 15 min
